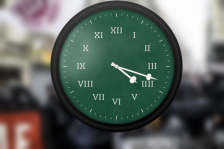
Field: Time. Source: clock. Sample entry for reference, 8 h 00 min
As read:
4 h 18 min
